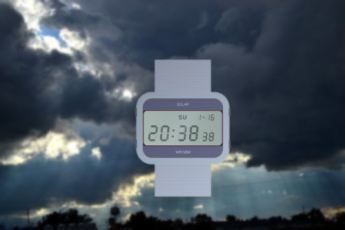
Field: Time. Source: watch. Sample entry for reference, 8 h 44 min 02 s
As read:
20 h 38 min 38 s
